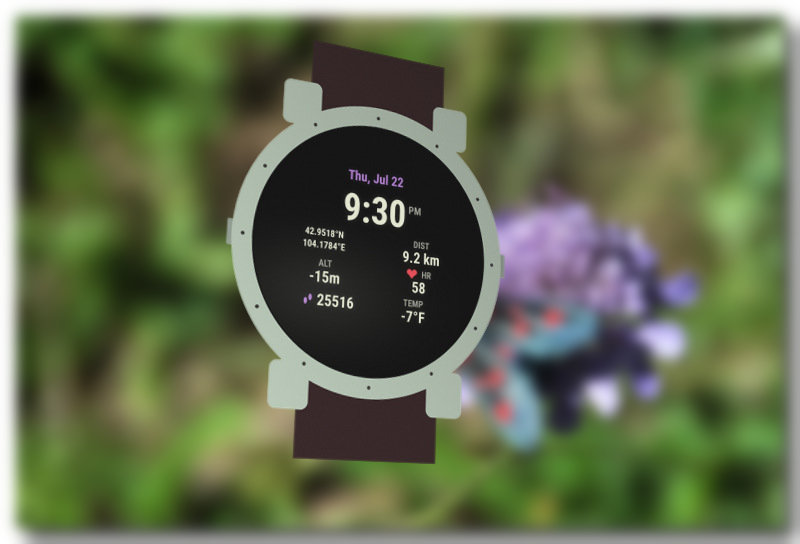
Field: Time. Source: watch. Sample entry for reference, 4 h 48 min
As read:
9 h 30 min
